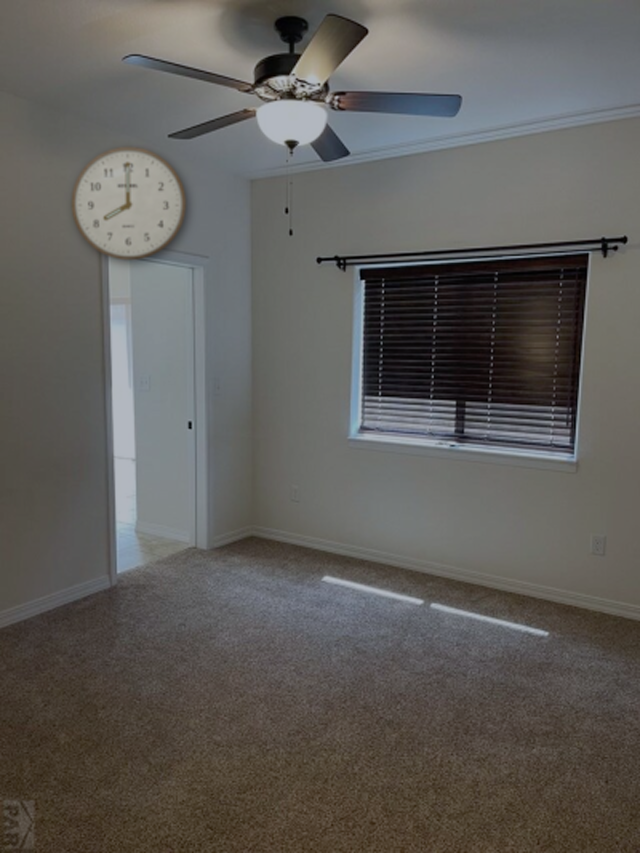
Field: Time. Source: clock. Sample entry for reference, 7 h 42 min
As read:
8 h 00 min
